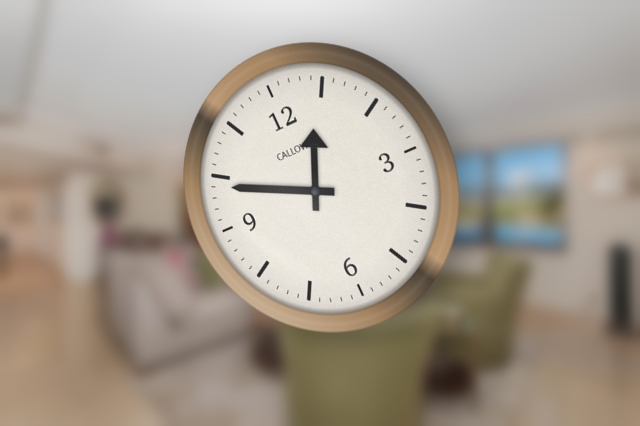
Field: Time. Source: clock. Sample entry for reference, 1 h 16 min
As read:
12 h 49 min
